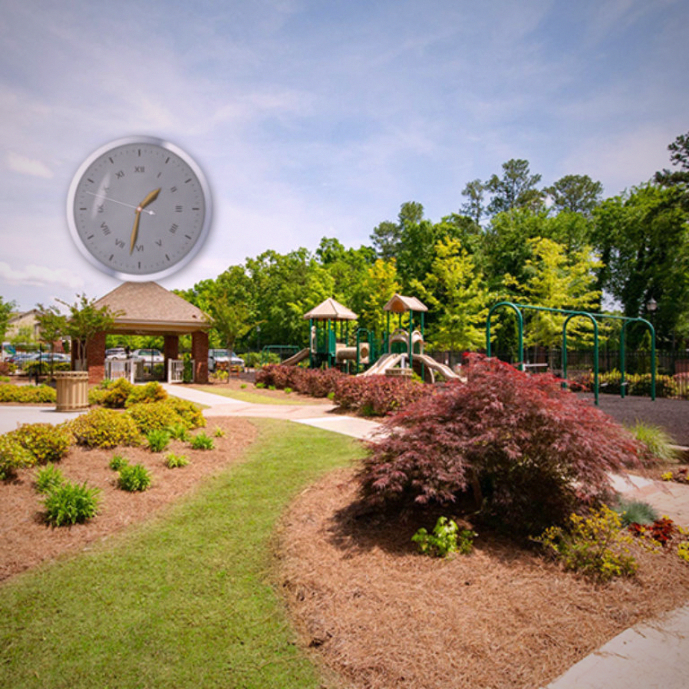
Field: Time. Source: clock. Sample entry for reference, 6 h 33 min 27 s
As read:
1 h 31 min 48 s
